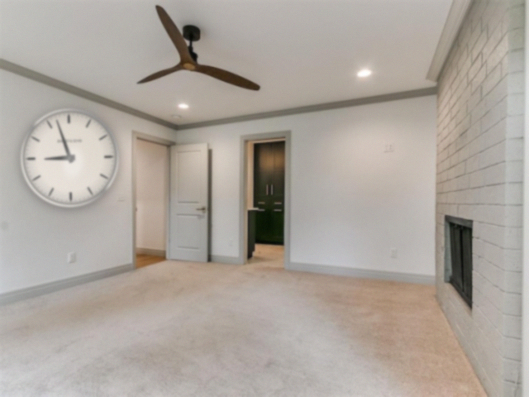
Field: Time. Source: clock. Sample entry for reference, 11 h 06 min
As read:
8 h 57 min
